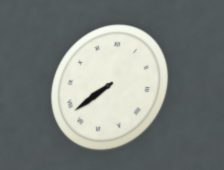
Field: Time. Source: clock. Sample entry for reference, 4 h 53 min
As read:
7 h 38 min
